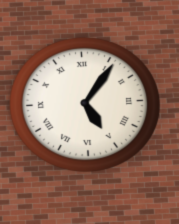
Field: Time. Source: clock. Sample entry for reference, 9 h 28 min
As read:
5 h 06 min
